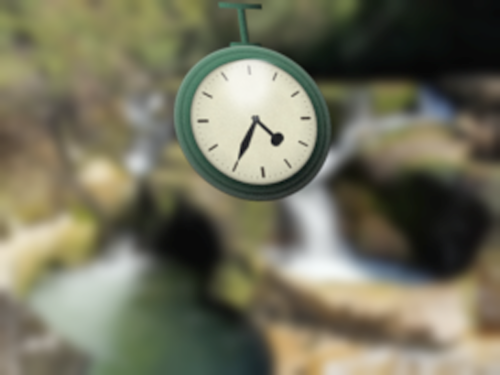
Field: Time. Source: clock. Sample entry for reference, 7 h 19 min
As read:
4 h 35 min
